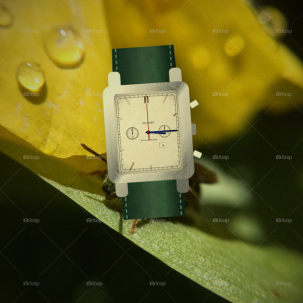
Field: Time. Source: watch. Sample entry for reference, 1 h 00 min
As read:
3 h 15 min
